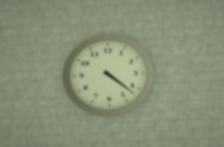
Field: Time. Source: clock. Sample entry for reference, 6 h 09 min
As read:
4 h 22 min
